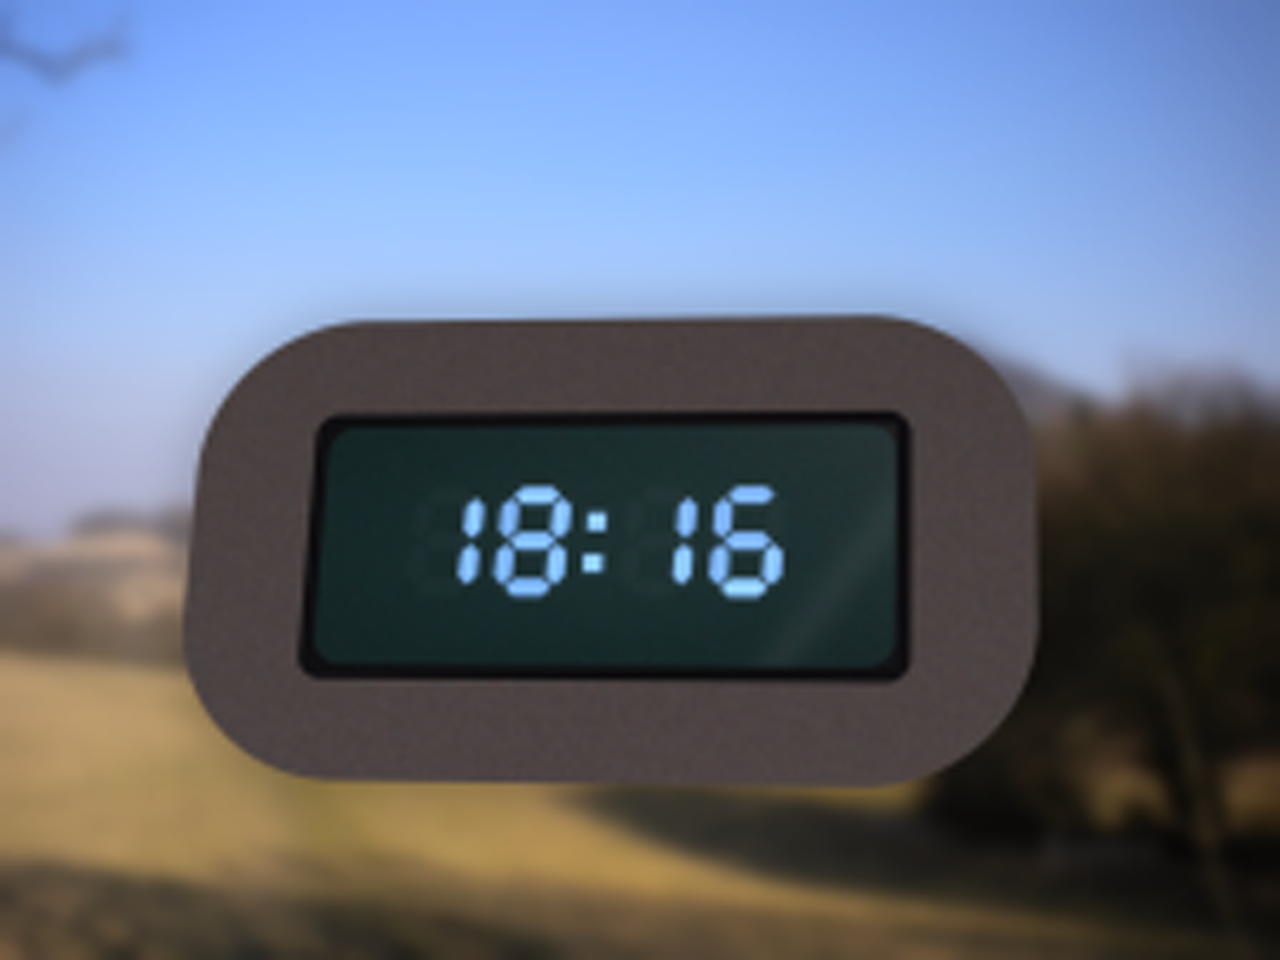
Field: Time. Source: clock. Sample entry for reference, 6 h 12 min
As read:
18 h 16 min
